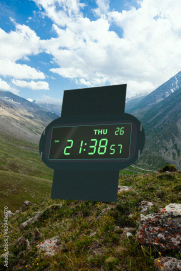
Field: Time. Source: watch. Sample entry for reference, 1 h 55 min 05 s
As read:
21 h 38 min 57 s
